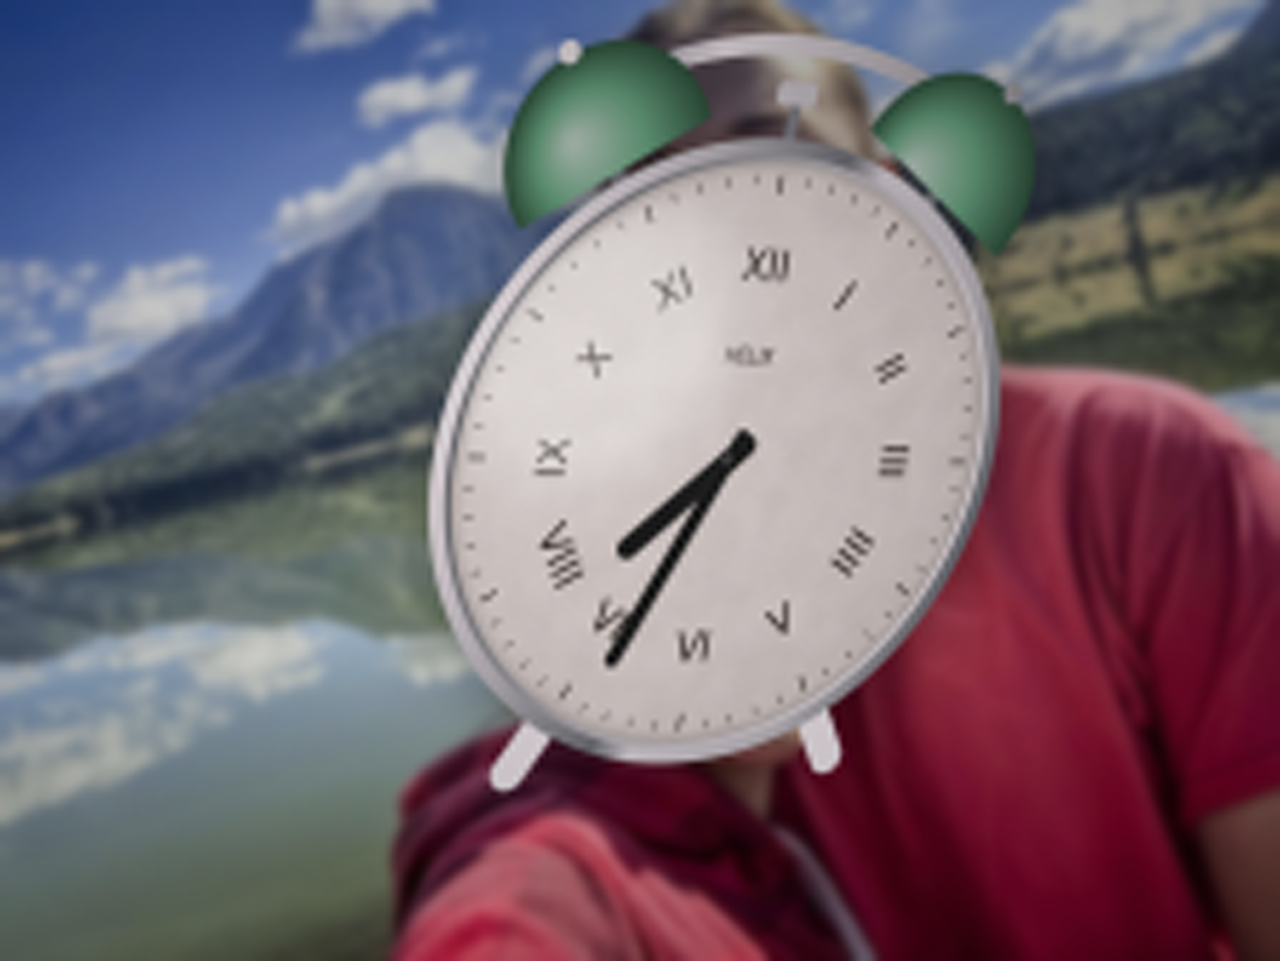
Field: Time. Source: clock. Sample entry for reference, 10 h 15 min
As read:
7 h 34 min
